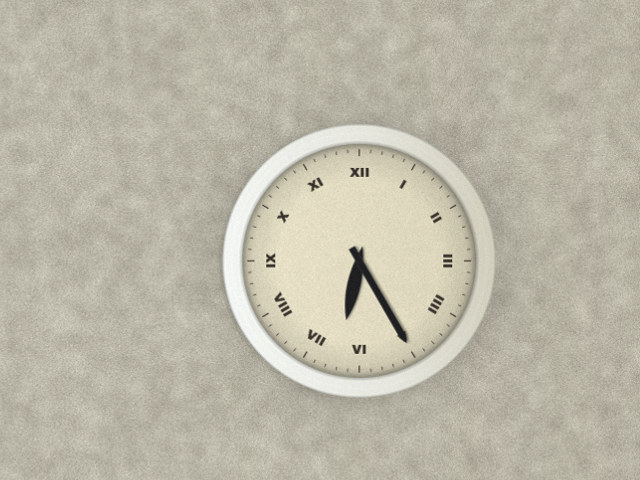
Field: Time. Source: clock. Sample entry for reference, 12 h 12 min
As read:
6 h 25 min
